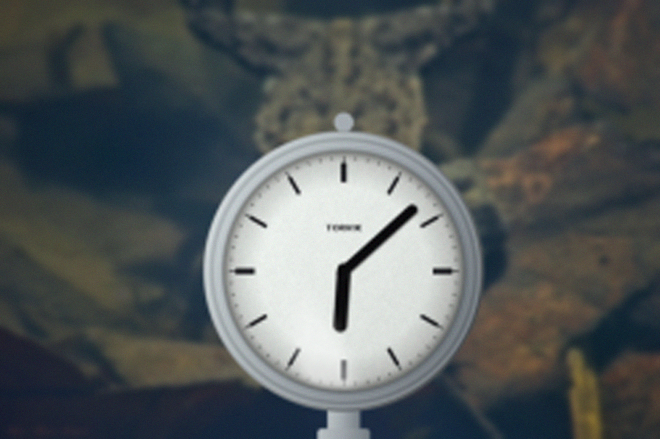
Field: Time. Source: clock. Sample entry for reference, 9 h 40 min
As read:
6 h 08 min
